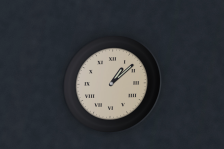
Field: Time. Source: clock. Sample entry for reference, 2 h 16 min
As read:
1 h 08 min
